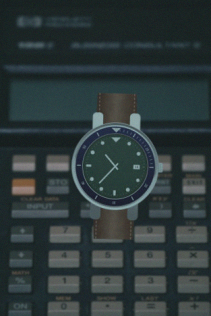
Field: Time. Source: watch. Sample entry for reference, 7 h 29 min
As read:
10 h 37 min
